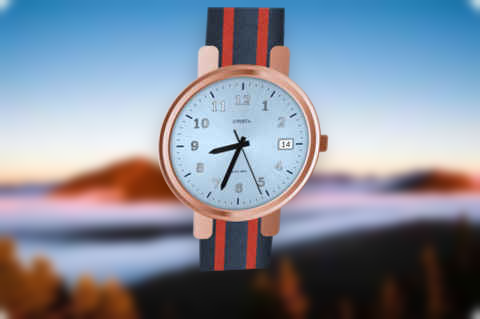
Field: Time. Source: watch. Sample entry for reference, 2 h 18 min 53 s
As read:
8 h 33 min 26 s
